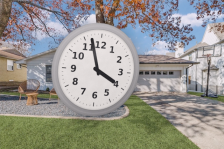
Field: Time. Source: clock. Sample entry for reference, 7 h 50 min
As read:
3 h 57 min
